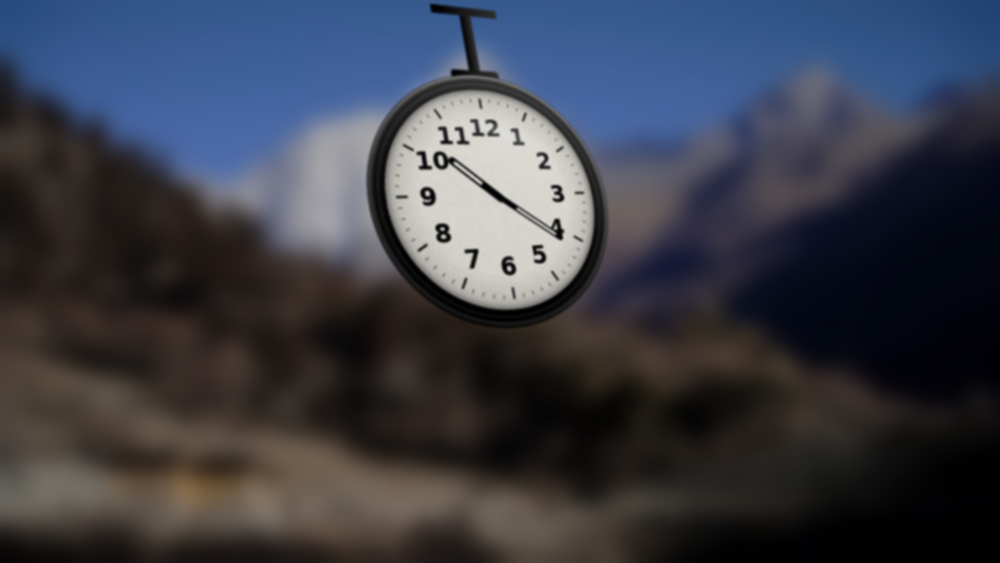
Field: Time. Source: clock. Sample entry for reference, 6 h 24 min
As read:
10 h 21 min
